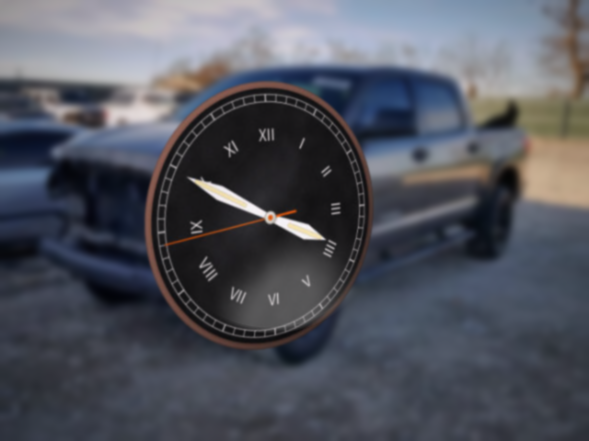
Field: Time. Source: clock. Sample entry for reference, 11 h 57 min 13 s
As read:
3 h 49 min 44 s
